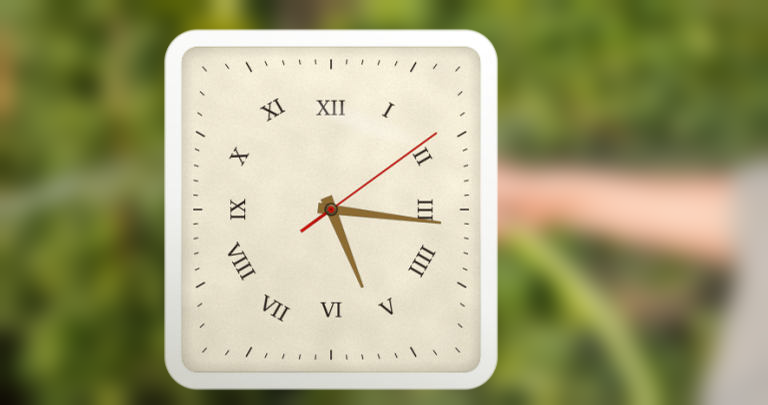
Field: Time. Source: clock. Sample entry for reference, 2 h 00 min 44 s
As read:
5 h 16 min 09 s
